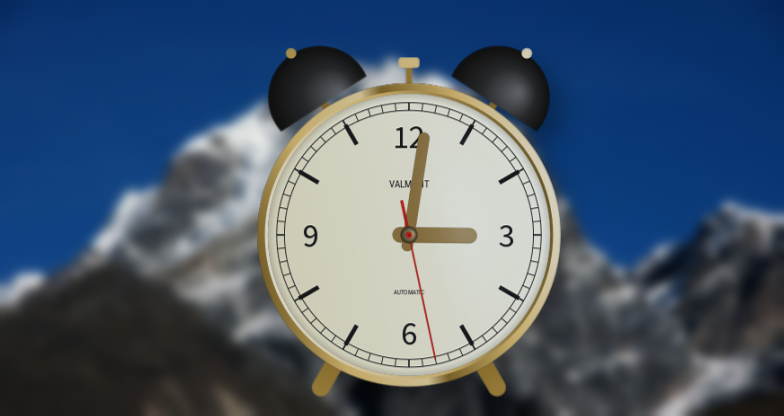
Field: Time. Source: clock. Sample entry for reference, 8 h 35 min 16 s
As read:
3 h 01 min 28 s
